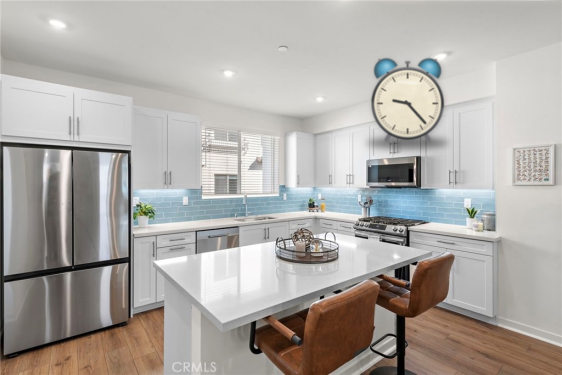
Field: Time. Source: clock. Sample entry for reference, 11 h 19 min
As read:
9 h 23 min
